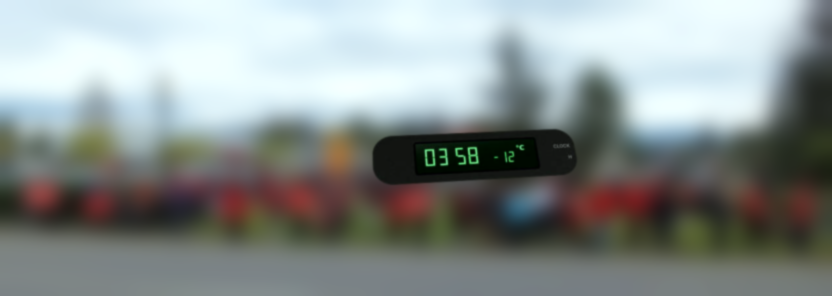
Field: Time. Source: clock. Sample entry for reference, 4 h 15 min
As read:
3 h 58 min
